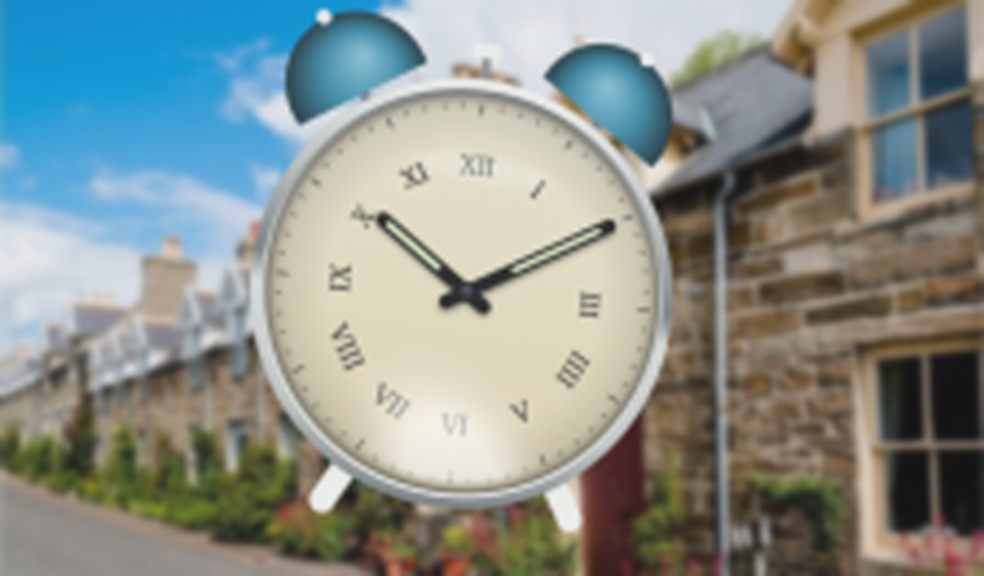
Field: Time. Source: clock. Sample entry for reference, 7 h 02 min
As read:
10 h 10 min
